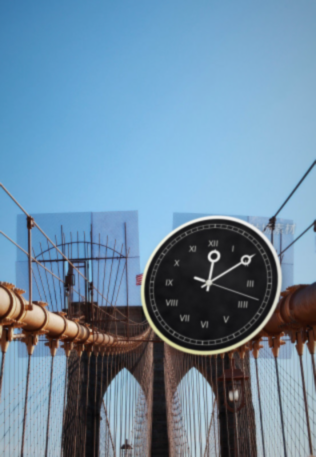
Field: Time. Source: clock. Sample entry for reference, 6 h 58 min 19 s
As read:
12 h 09 min 18 s
